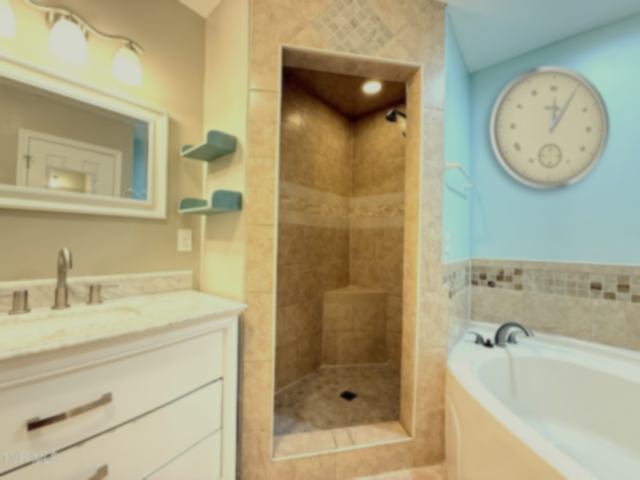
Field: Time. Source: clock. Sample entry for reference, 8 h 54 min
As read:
12 h 05 min
